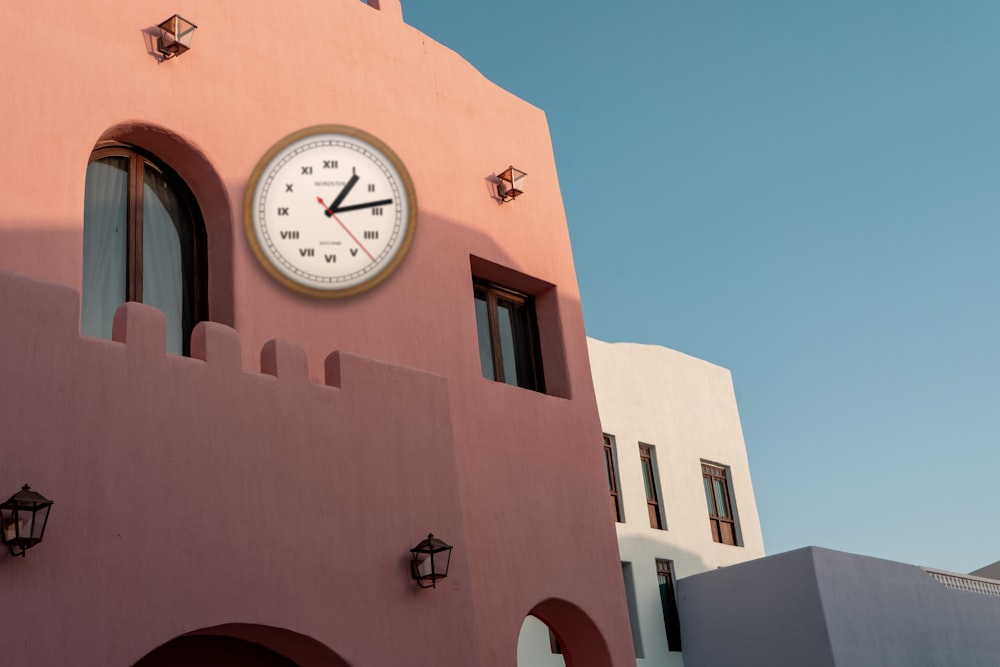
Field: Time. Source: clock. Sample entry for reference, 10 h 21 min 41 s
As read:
1 h 13 min 23 s
